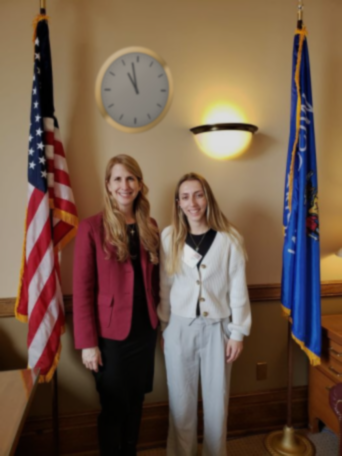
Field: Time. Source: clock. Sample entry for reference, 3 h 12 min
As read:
10 h 58 min
